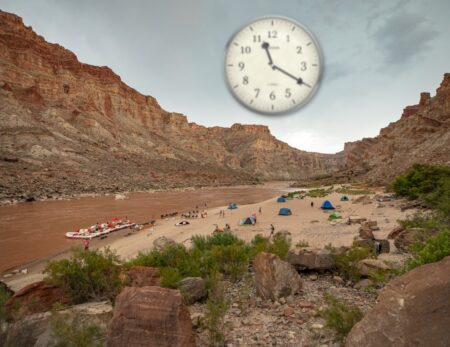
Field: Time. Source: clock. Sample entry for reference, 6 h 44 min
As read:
11 h 20 min
